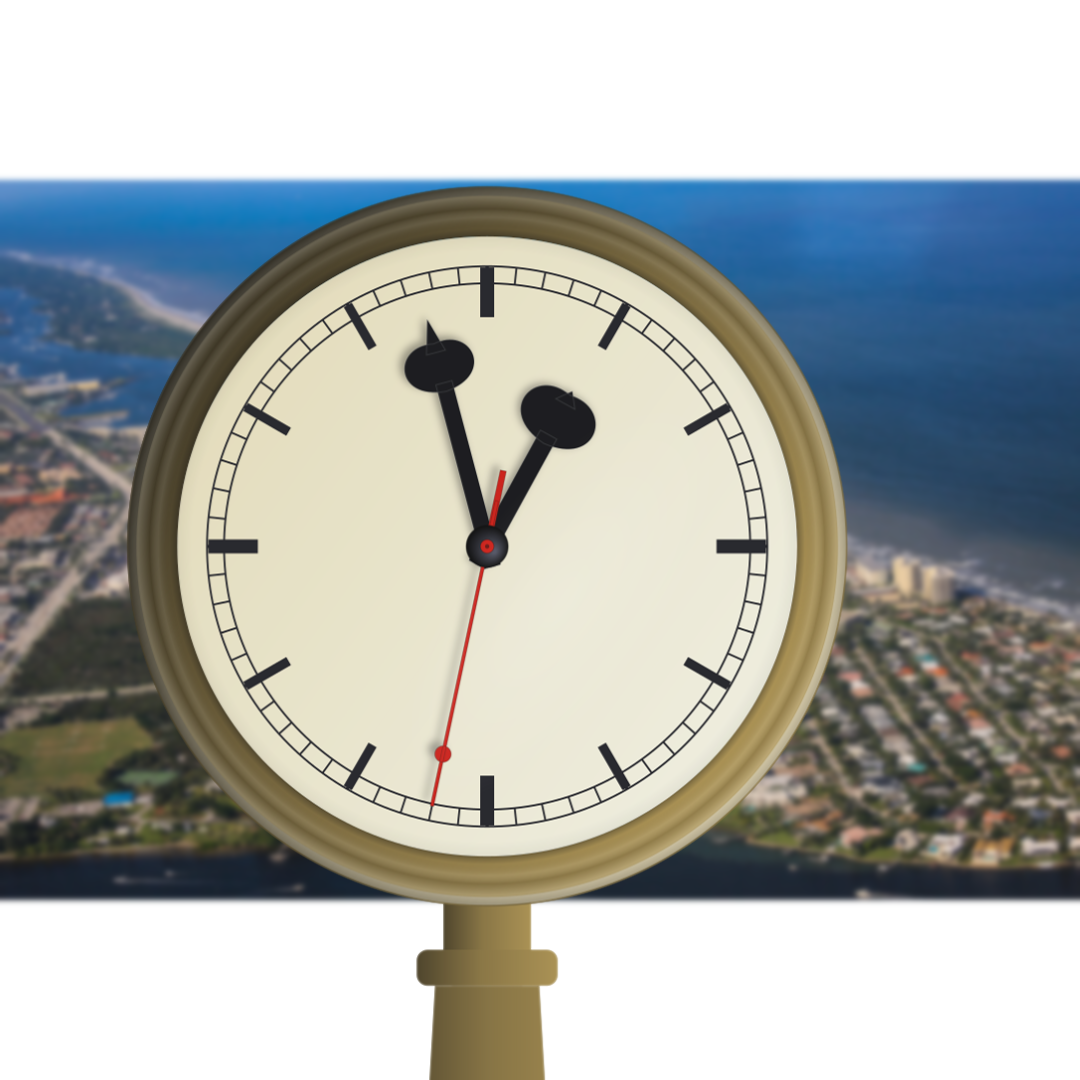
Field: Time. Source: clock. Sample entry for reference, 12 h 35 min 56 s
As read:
12 h 57 min 32 s
